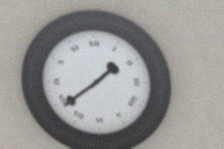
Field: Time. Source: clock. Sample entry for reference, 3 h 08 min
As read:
1 h 39 min
